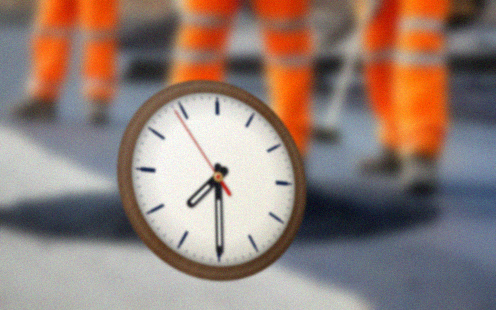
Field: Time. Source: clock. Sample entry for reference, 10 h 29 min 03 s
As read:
7 h 29 min 54 s
